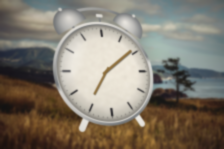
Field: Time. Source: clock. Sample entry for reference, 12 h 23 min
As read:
7 h 09 min
